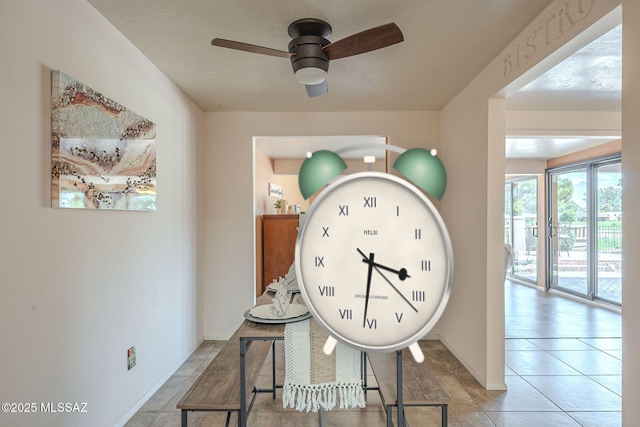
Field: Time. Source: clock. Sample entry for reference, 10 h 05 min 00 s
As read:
3 h 31 min 22 s
